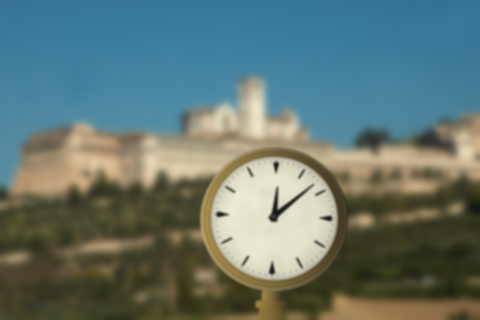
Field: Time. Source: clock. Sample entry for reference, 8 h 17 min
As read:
12 h 08 min
